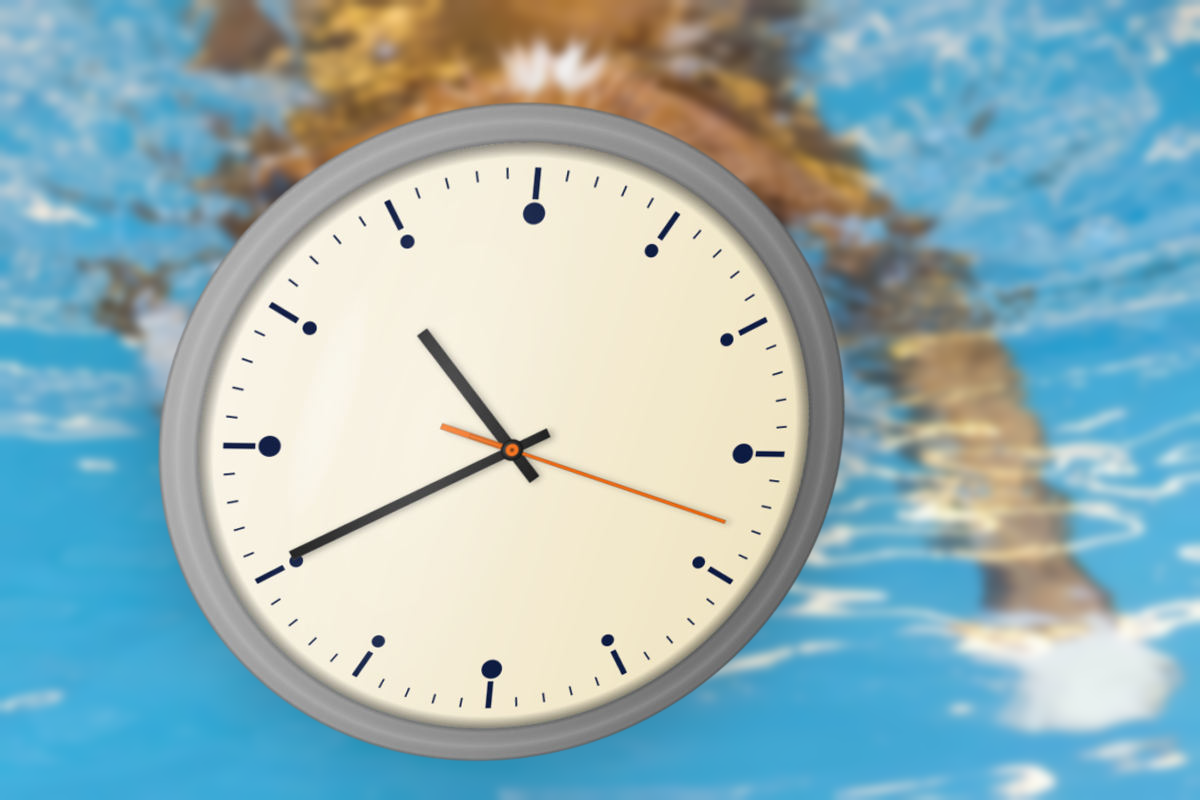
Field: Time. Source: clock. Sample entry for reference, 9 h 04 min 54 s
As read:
10 h 40 min 18 s
